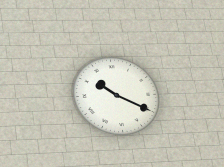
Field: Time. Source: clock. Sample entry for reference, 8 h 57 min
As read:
10 h 20 min
